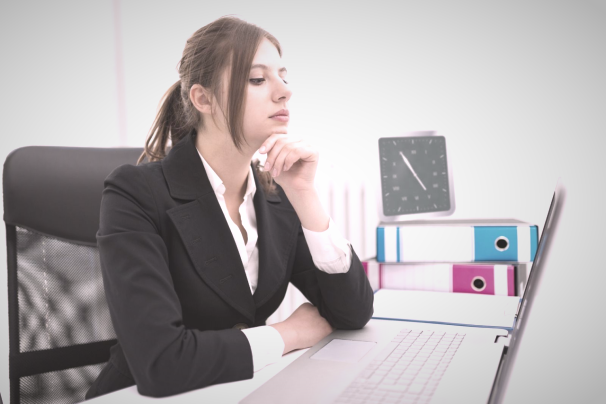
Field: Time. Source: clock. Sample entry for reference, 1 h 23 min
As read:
4 h 55 min
